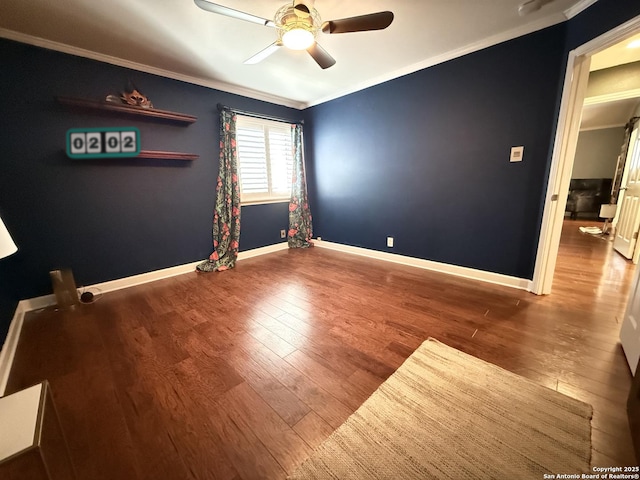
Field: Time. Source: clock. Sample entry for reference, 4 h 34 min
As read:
2 h 02 min
